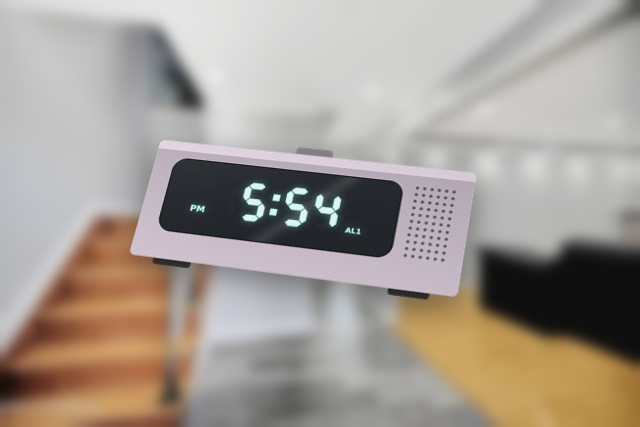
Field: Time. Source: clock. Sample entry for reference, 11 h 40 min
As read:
5 h 54 min
